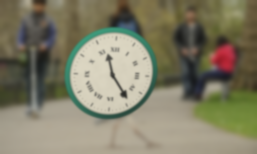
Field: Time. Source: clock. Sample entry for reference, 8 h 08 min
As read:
11 h 24 min
